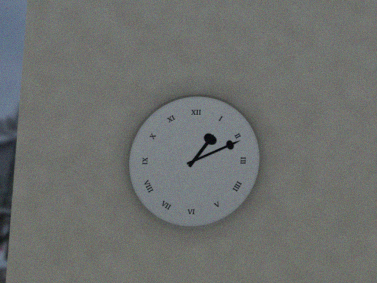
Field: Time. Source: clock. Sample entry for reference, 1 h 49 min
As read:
1 h 11 min
